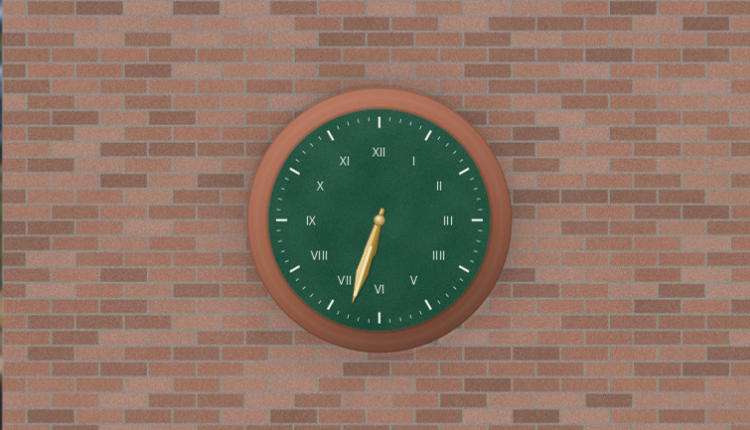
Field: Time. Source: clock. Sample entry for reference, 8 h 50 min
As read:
6 h 33 min
